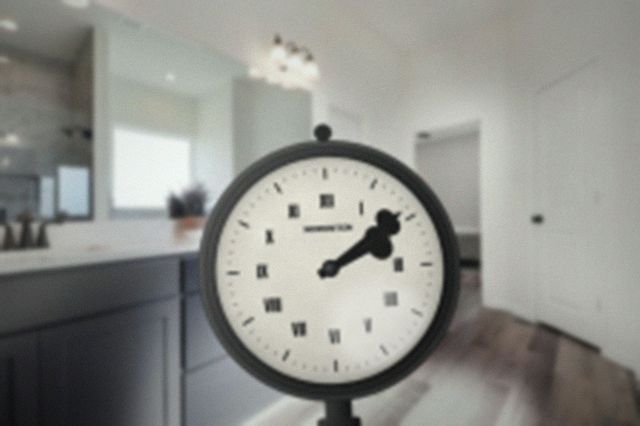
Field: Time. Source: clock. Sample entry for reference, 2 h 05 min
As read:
2 h 09 min
